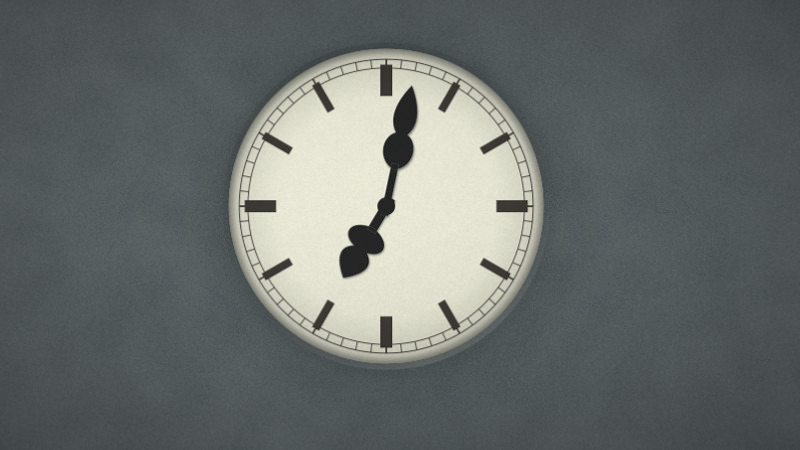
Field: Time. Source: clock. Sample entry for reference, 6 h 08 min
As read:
7 h 02 min
